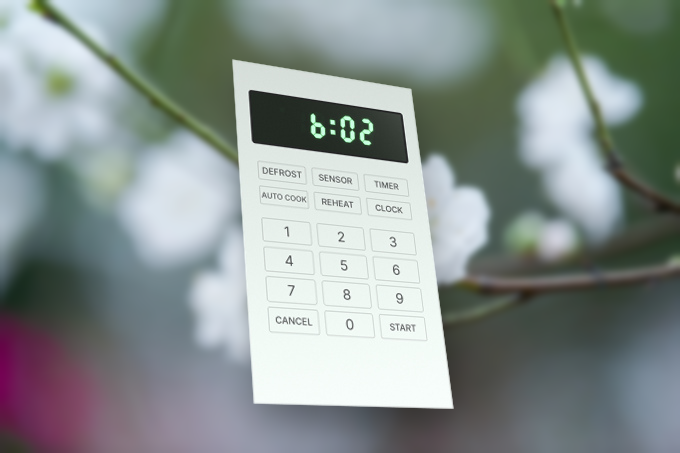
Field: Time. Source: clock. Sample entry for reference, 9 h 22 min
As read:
6 h 02 min
